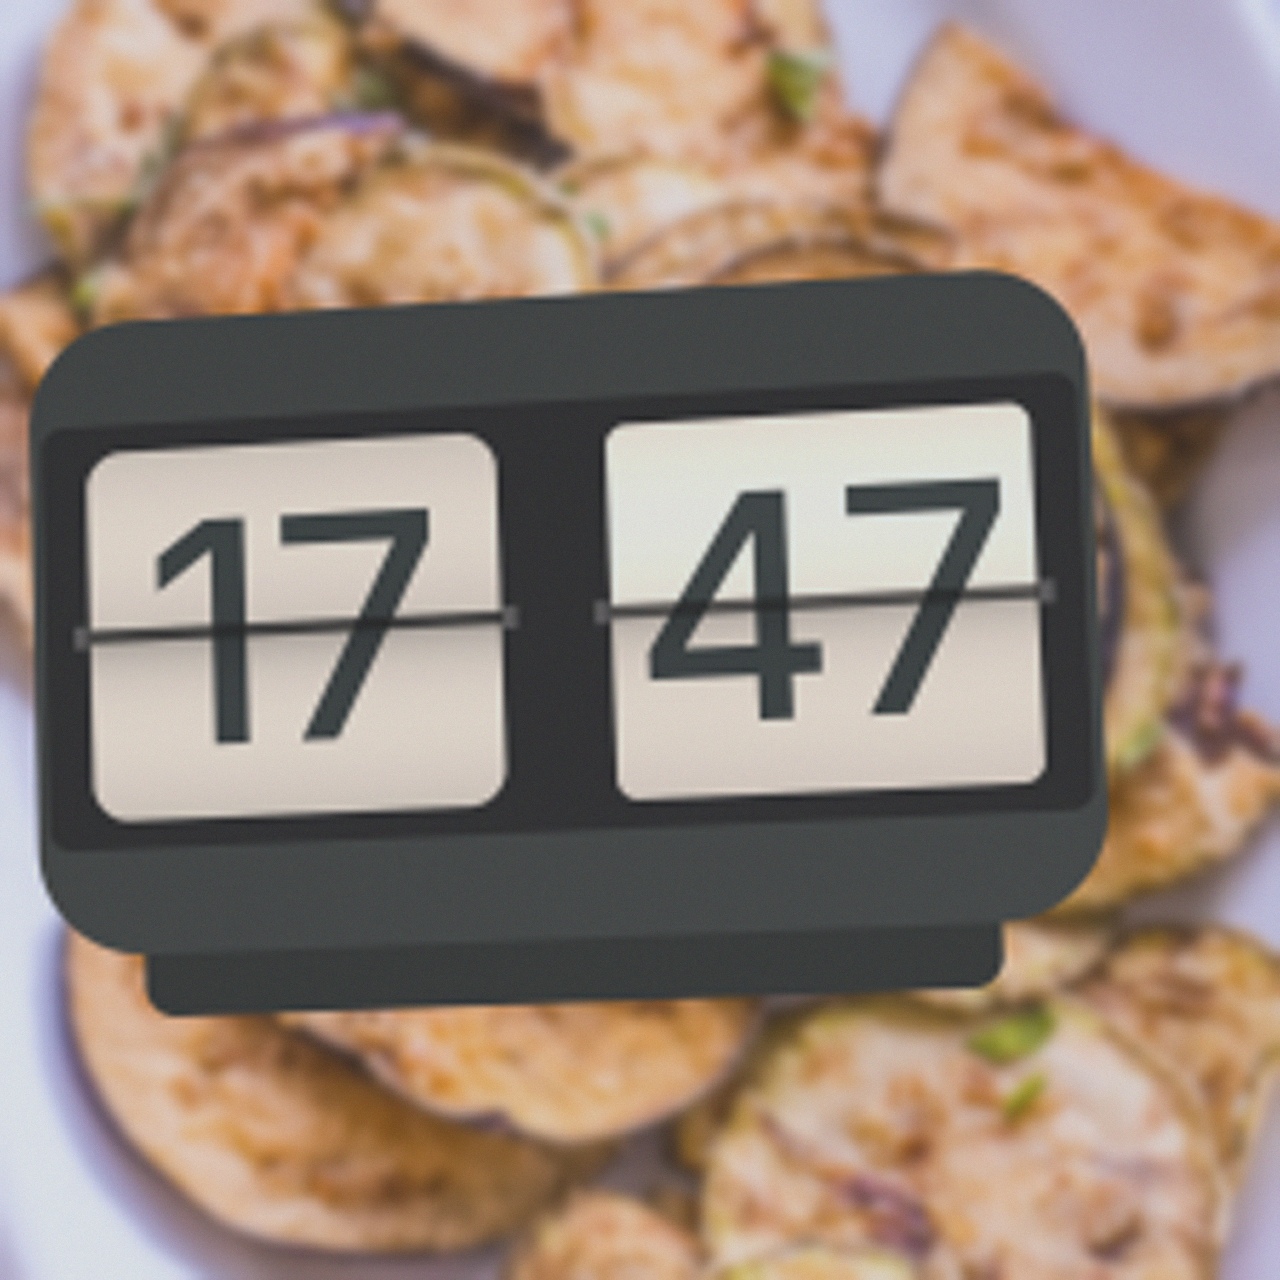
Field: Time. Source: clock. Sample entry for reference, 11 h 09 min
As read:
17 h 47 min
